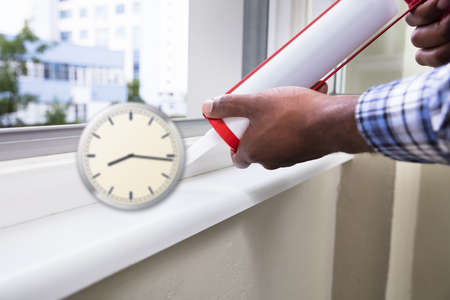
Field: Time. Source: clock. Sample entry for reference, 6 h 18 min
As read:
8 h 16 min
